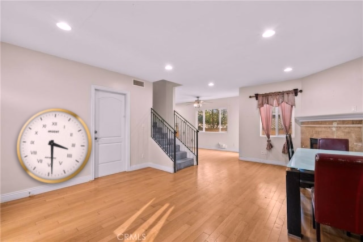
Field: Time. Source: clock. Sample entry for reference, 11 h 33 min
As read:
3 h 29 min
